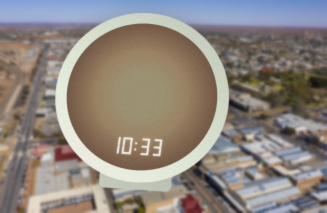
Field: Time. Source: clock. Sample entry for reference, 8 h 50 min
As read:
10 h 33 min
